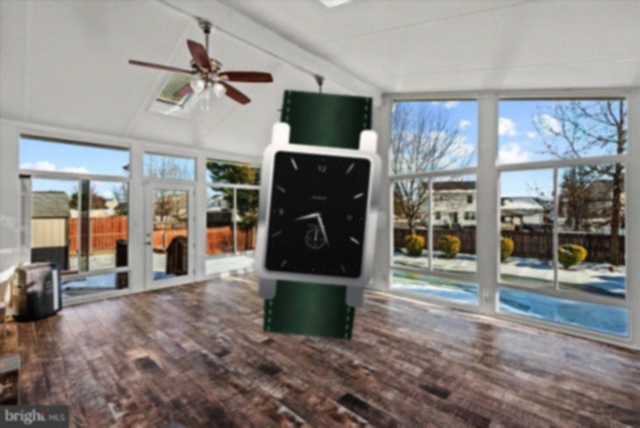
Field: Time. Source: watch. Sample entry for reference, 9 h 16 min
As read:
8 h 26 min
